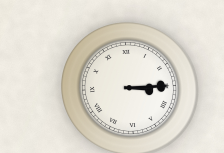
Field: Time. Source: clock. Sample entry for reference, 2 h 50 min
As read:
3 h 15 min
